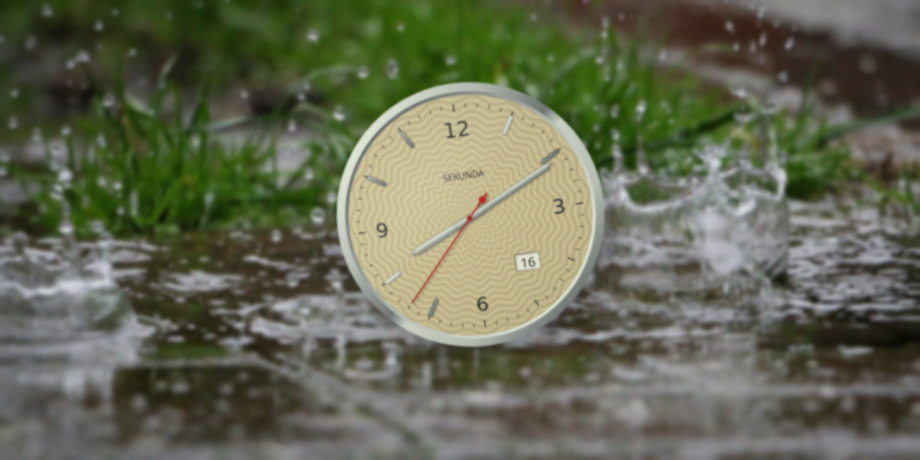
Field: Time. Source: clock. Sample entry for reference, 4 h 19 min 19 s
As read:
8 h 10 min 37 s
